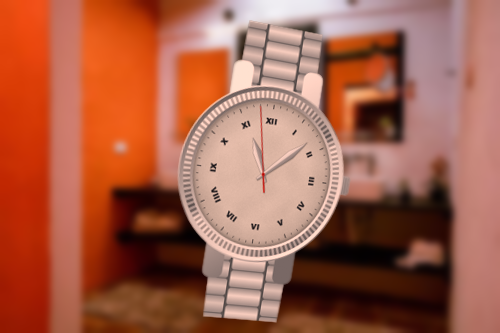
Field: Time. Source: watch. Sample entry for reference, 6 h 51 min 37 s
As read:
11 h 07 min 58 s
